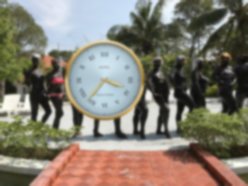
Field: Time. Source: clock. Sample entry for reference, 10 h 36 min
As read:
3 h 37 min
